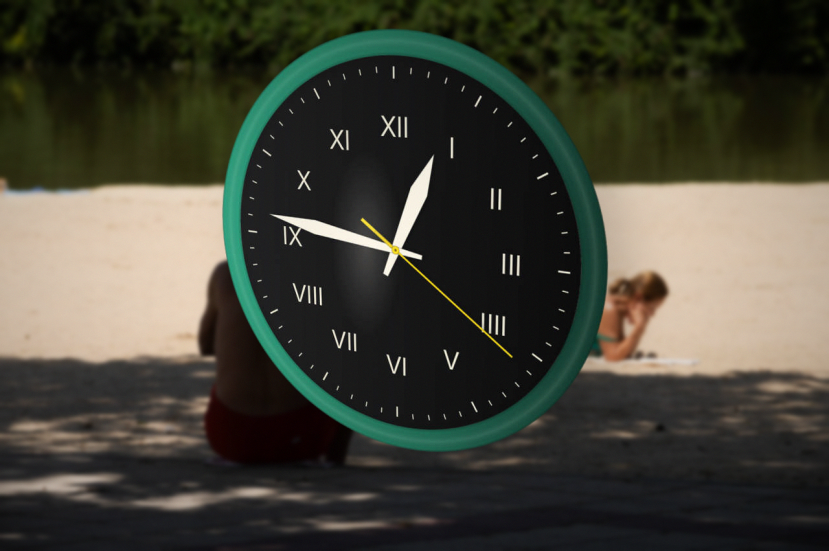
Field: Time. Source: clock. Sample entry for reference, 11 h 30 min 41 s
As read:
12 h 46 min 21 s
